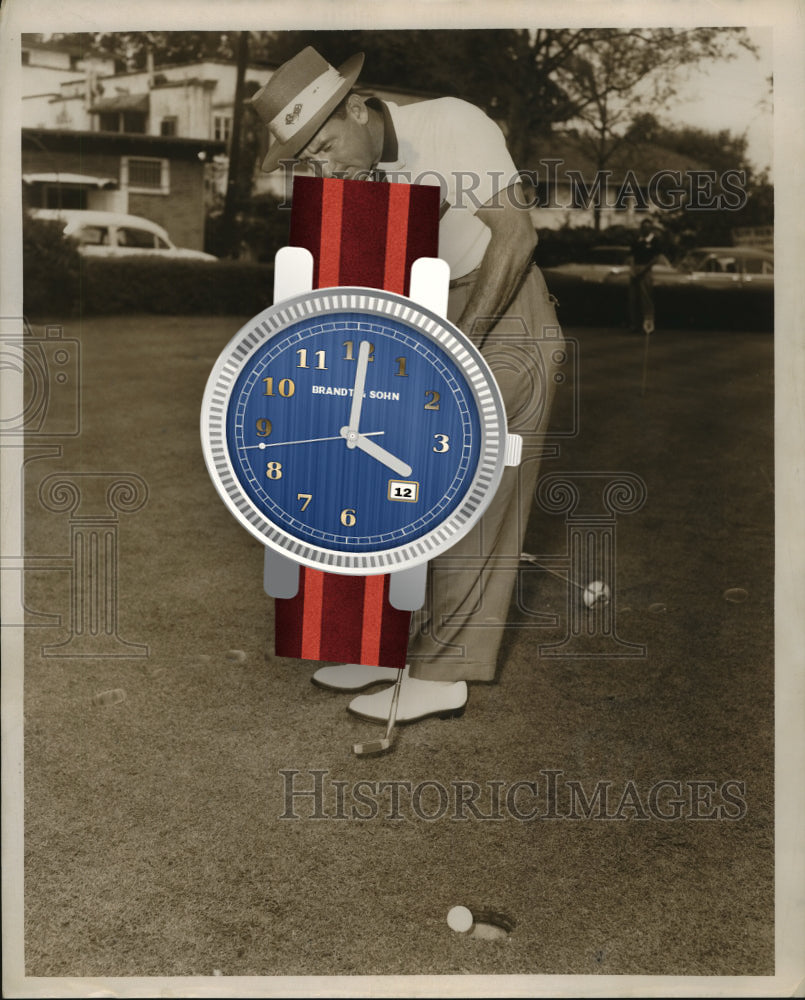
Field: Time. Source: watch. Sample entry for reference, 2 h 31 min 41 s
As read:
4 h 00 min 43 s
